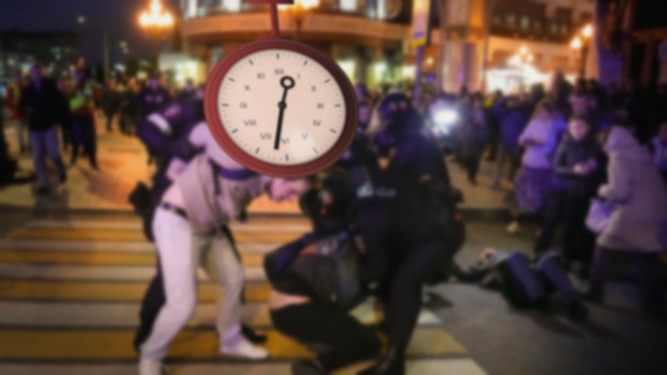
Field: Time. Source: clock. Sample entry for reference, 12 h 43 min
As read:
12 h 32 min
